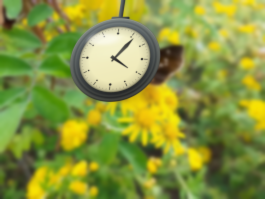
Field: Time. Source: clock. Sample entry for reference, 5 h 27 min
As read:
4 h 06 min
